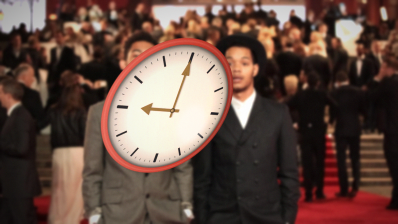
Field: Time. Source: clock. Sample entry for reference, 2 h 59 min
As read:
9 h 00 min
